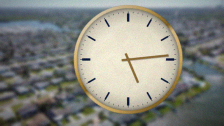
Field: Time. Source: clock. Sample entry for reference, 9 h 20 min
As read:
5 h 14 min
